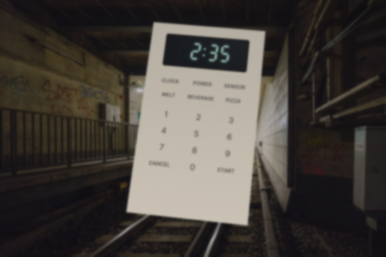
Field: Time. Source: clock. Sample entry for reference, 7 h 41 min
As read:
2 h 35 min
